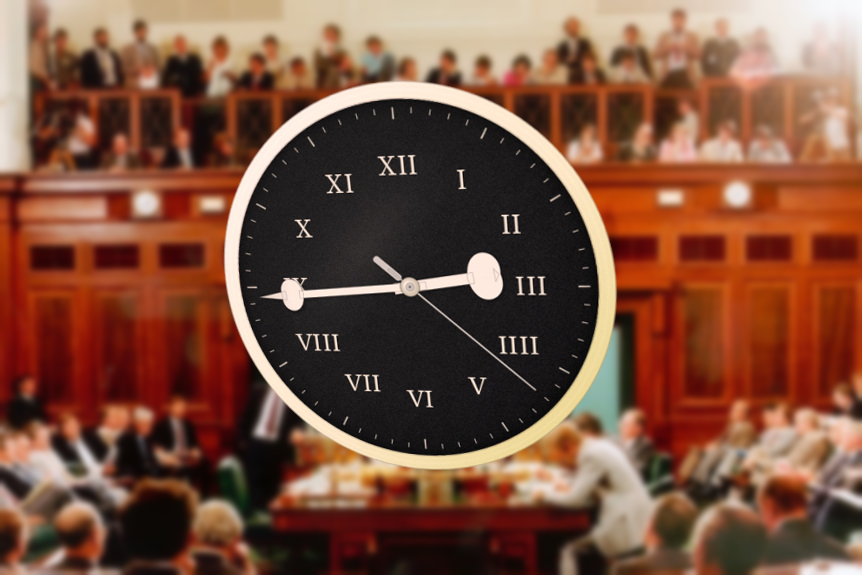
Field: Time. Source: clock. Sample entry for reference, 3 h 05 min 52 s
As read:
2 h 44 min 22 s
